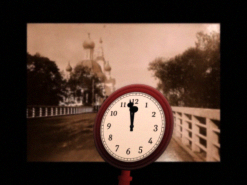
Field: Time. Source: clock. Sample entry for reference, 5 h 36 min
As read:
11 h 58 min
